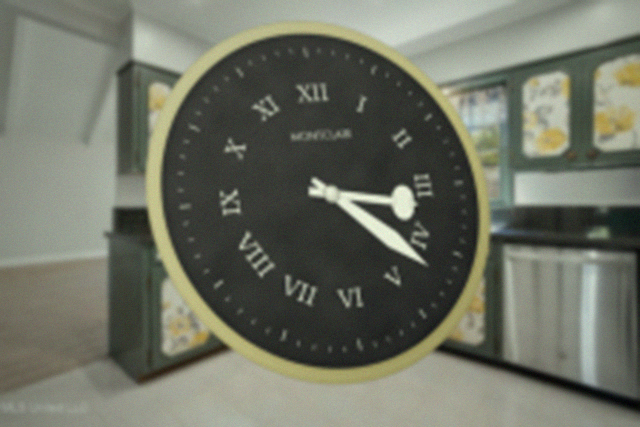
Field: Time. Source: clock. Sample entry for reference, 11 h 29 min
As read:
3 h 22 min
